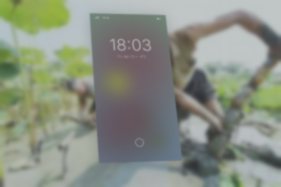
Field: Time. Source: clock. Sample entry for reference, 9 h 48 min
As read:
18 h 03 min
